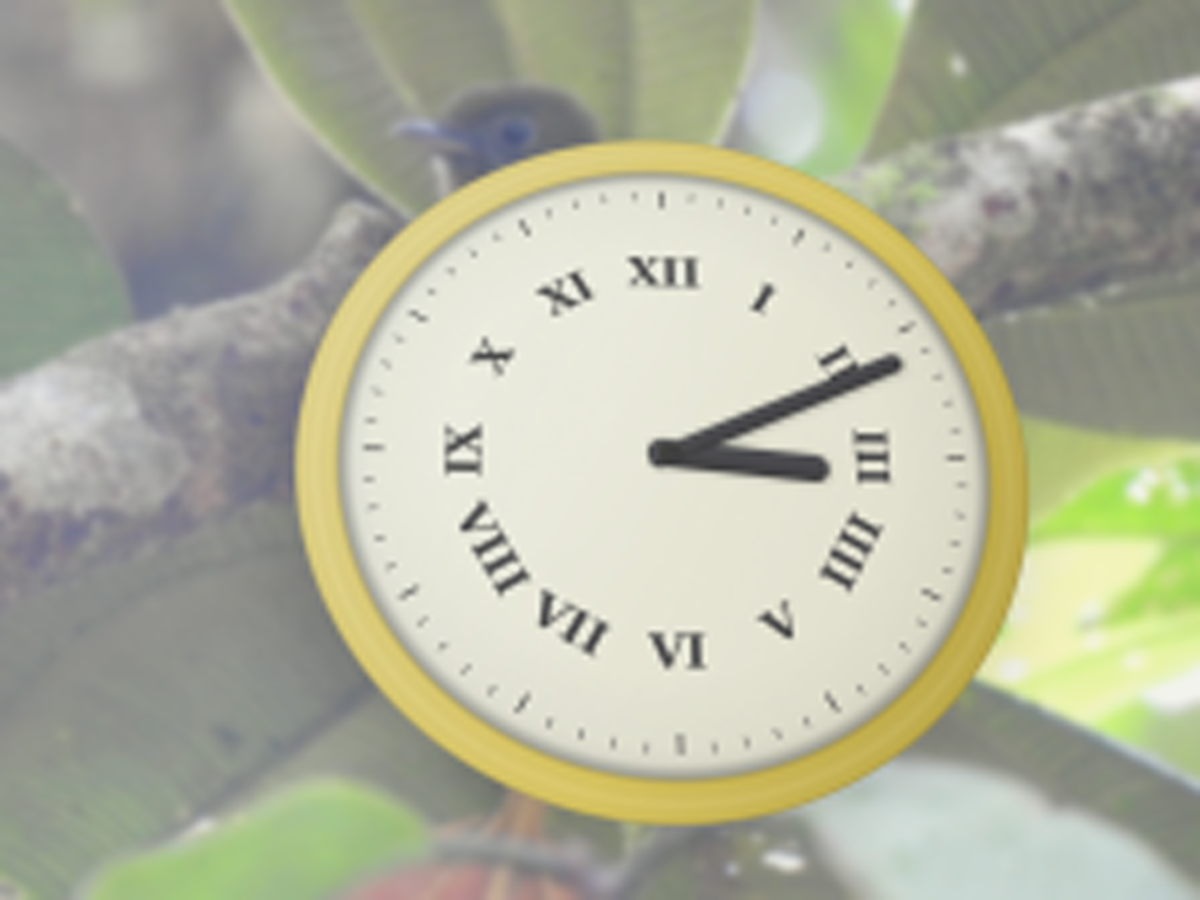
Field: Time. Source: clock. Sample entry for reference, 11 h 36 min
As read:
3 h 11 min
